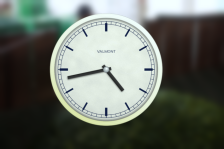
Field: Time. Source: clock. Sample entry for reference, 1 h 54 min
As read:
4 h 43 min
